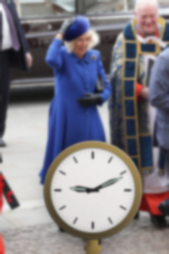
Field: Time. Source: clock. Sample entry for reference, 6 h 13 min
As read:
9 h 11 min
